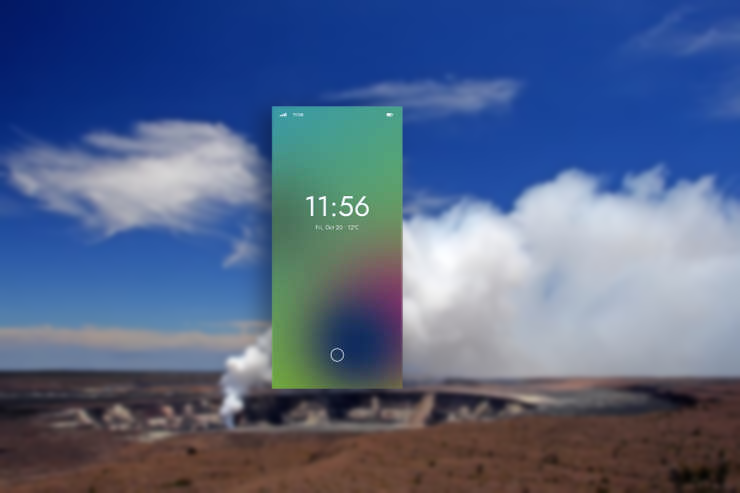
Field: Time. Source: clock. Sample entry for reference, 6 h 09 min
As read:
11 h 56 min
